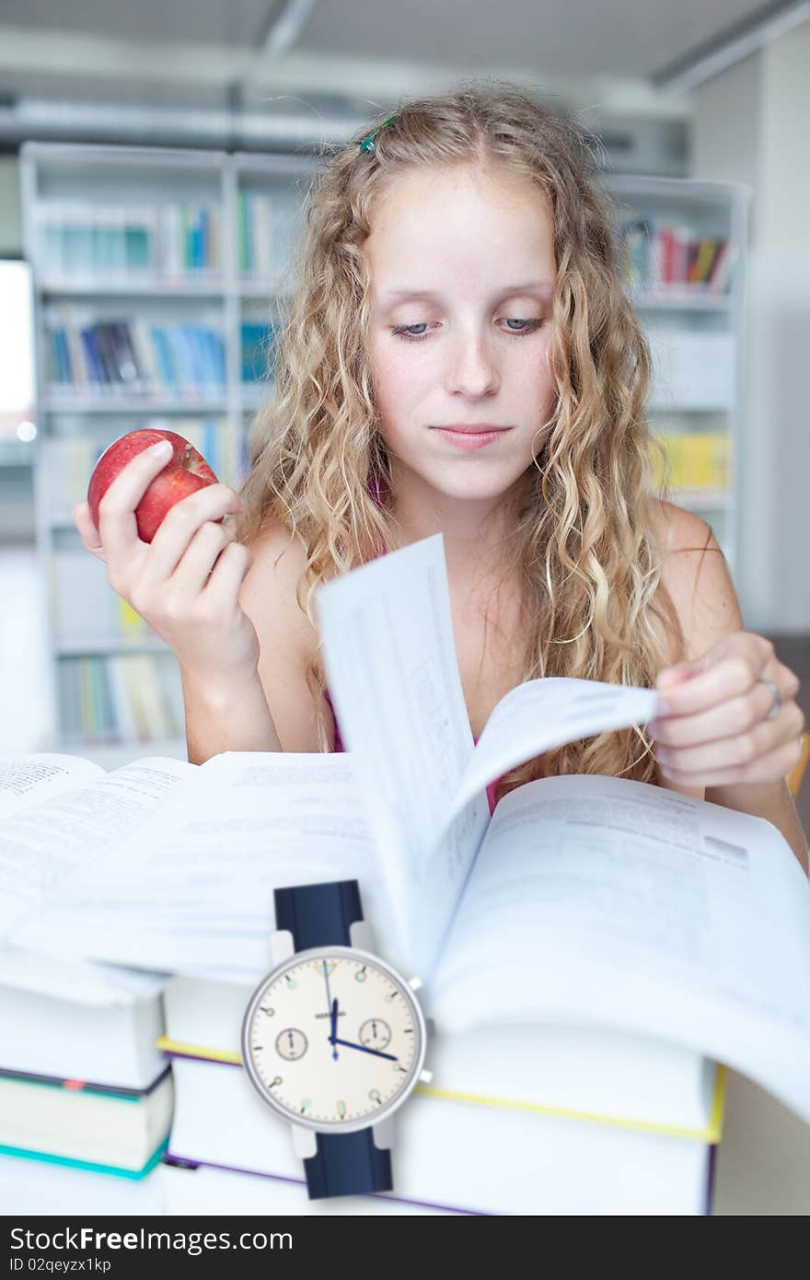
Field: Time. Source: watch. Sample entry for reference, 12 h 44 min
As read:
12 h 19 min
